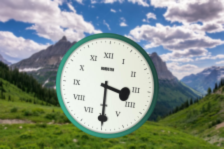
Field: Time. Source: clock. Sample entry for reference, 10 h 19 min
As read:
3 h 30 min
